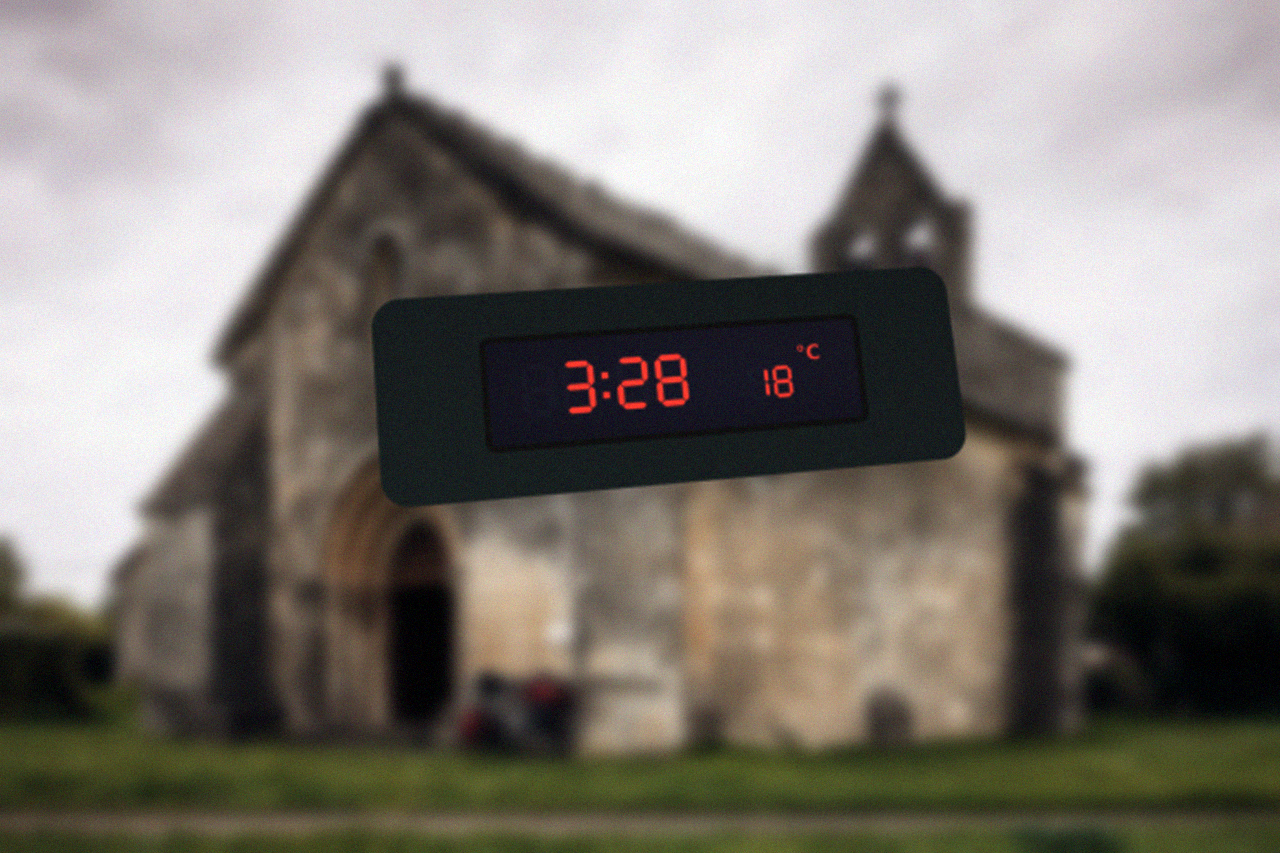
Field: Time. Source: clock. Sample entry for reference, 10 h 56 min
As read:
3 h 28 min
